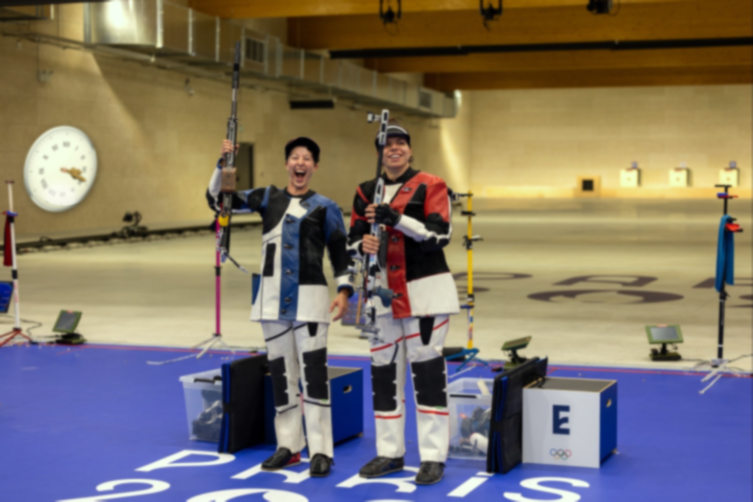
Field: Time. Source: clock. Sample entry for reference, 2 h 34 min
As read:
3 h 19 min
